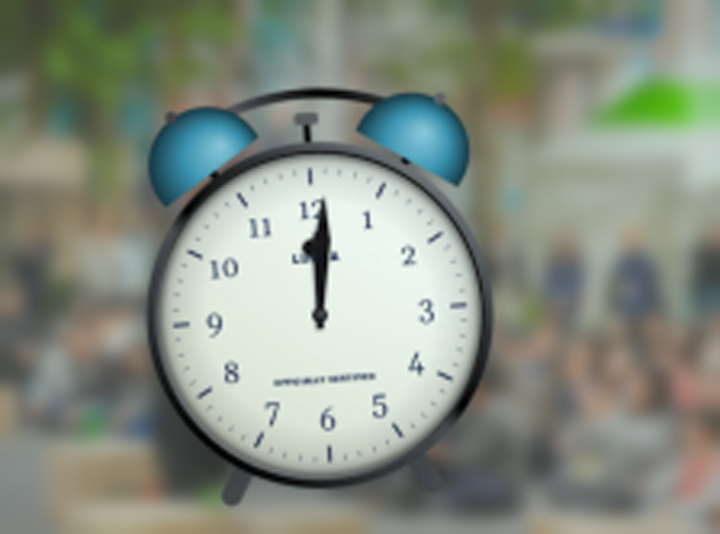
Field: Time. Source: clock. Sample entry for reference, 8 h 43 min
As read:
12 h 01 min
